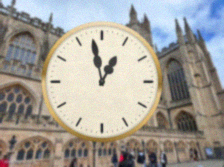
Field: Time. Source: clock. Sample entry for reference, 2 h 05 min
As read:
12 h 58 min
